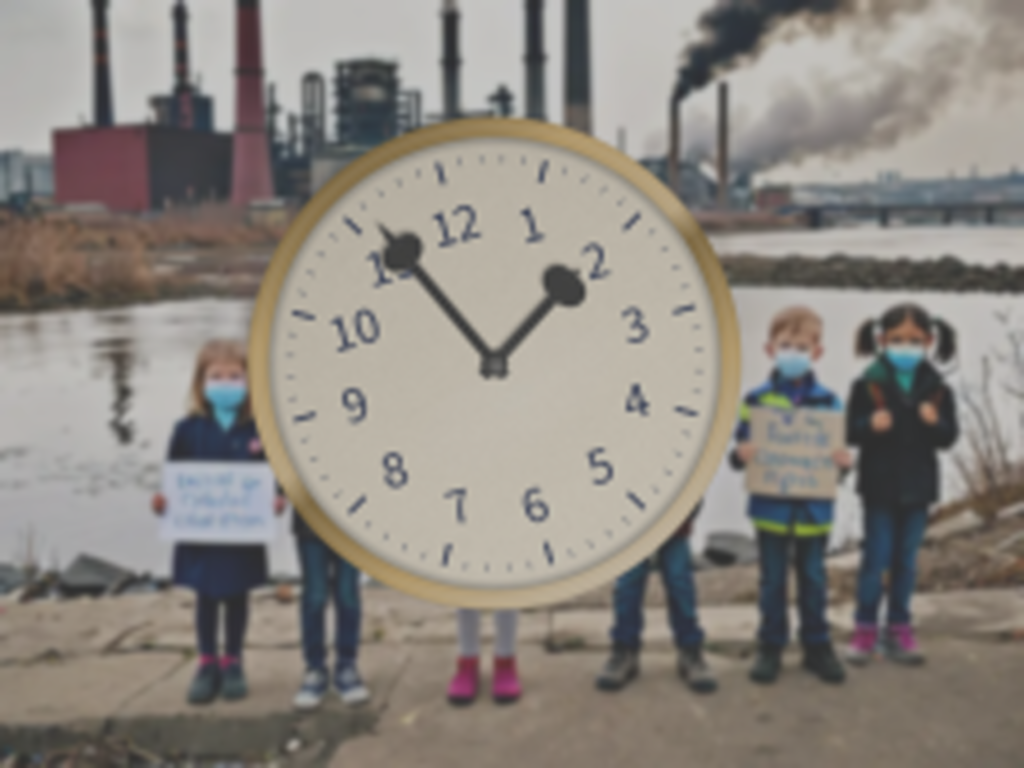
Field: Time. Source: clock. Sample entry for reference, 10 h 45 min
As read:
1 h 56 min
